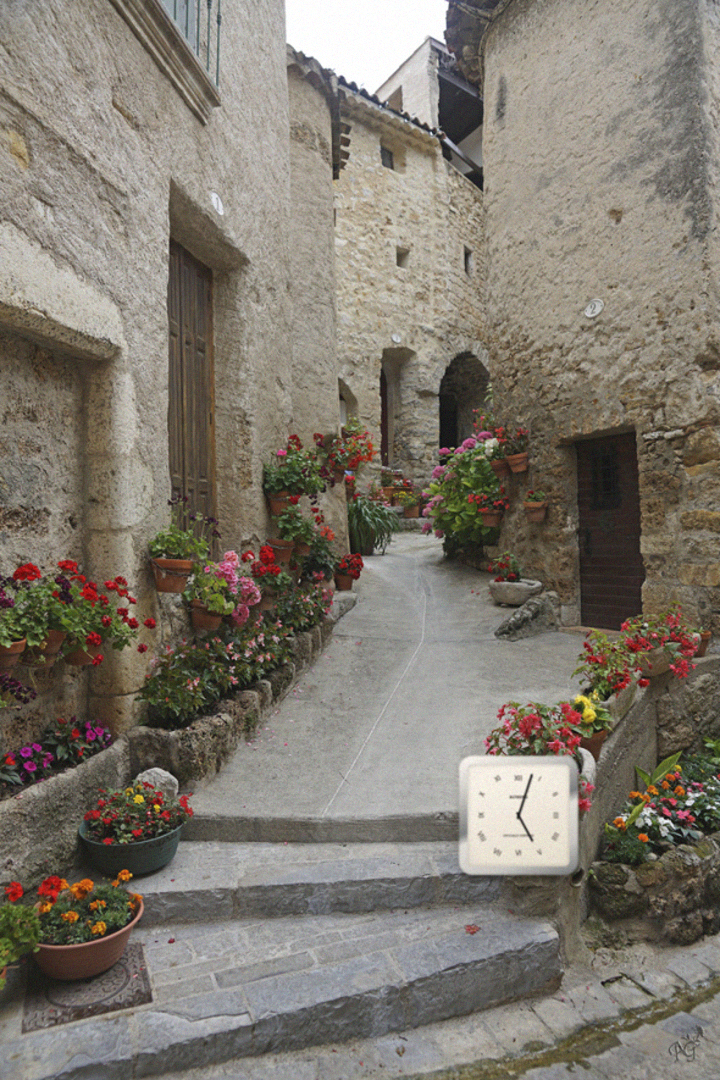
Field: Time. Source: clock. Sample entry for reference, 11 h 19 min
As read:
5 h 03 min
